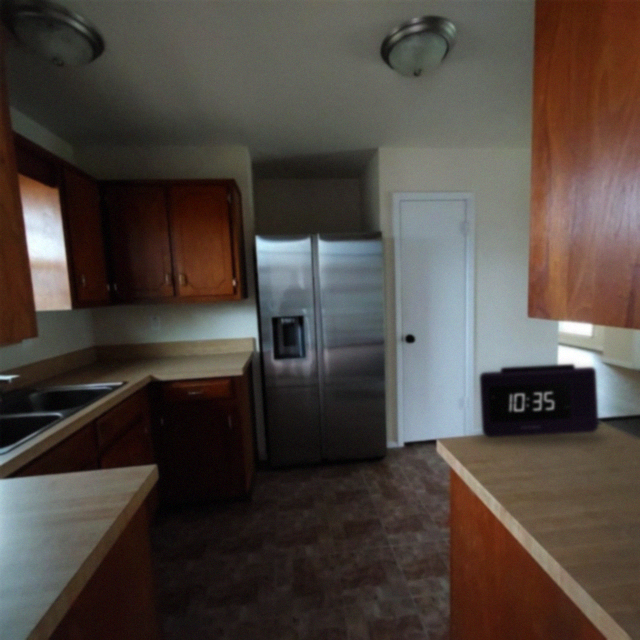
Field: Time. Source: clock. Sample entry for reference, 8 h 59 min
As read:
10 h 35 min
